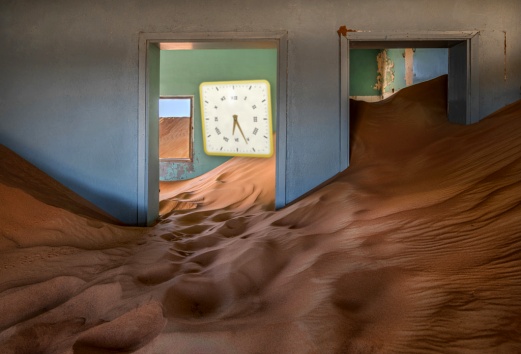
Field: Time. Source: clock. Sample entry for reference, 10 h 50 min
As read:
6 h 26 min
